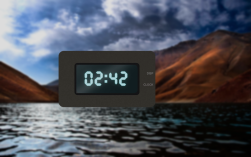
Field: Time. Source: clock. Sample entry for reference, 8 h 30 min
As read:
2 h 42 min
